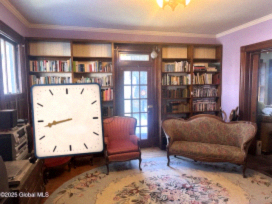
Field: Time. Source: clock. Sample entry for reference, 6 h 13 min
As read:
8 h 43 min
